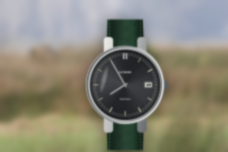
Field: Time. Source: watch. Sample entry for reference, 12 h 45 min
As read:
7 h 55 min
